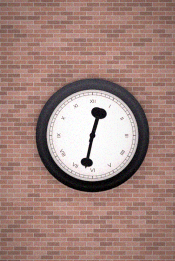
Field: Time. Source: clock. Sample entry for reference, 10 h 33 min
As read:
12 h 32 min
